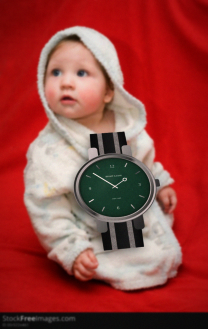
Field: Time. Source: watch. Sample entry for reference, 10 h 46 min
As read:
1 h 52 min
